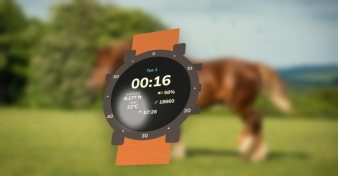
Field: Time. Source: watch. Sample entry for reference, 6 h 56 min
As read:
0 h 16 min
